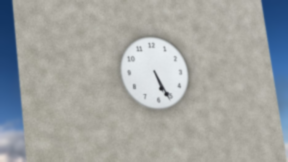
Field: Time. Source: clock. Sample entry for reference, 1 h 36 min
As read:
5 h 26 min
